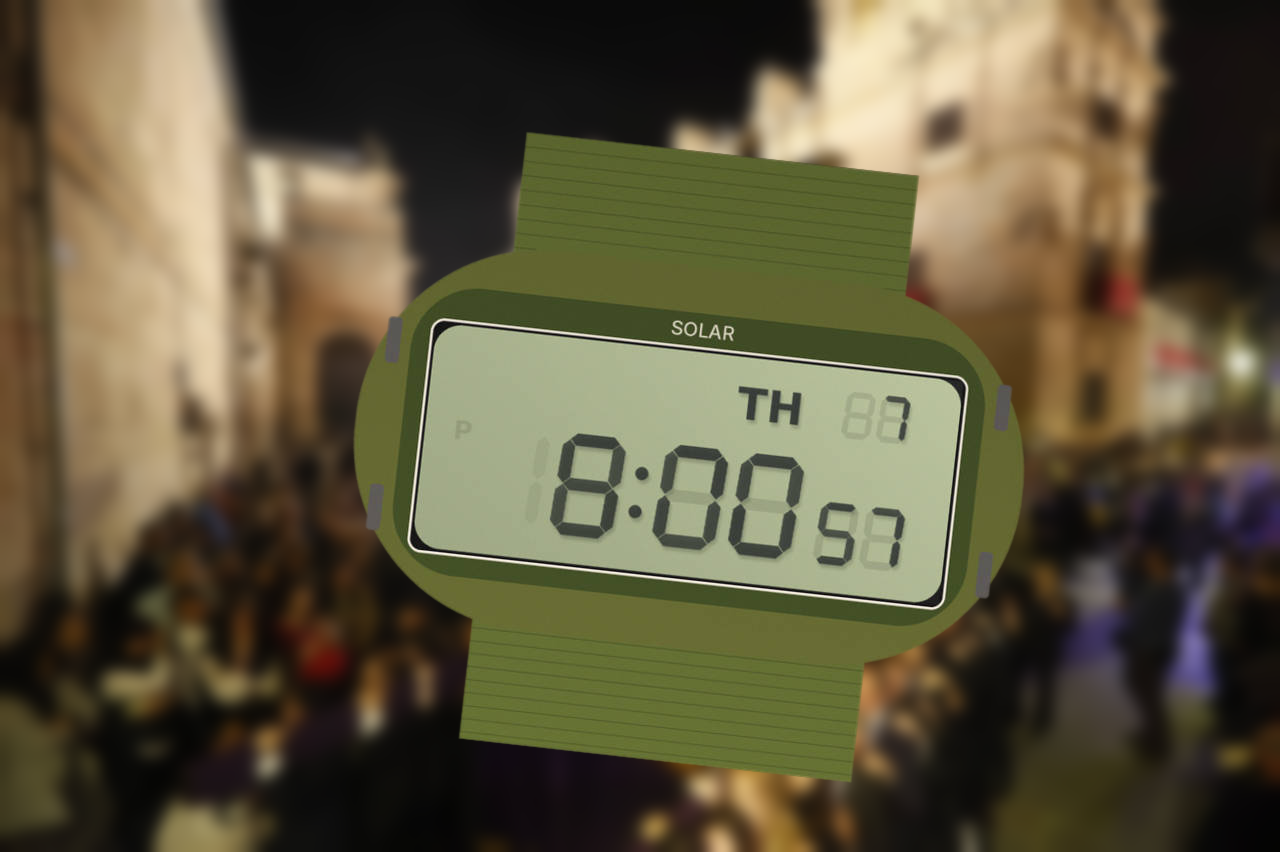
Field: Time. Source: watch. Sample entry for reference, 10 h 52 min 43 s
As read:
8 h 00 min 57 s
